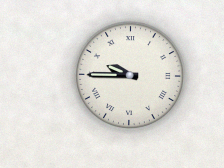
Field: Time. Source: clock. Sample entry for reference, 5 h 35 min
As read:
9 h 45 min
